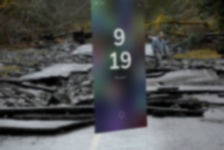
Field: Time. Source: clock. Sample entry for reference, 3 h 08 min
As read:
9 h 19 min
